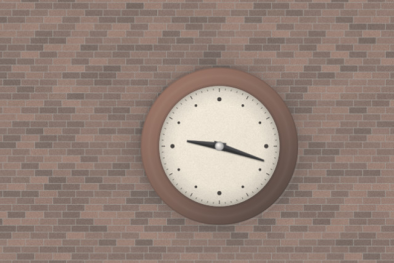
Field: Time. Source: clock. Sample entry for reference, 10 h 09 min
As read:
9 h 18 min
